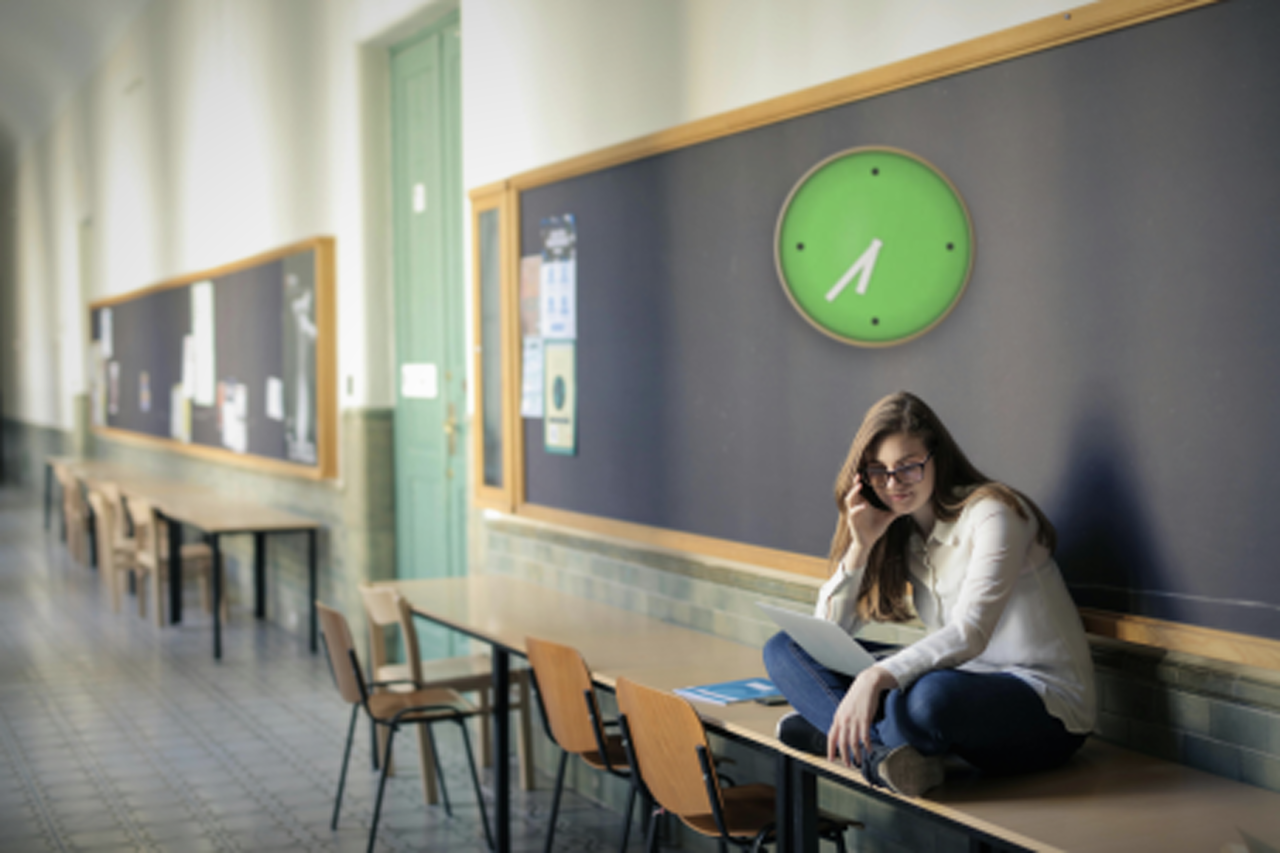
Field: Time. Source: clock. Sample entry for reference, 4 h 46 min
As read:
6 h 37 min
